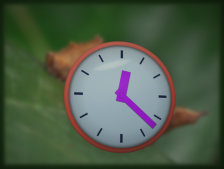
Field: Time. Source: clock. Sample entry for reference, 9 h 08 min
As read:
12 h 22 min
